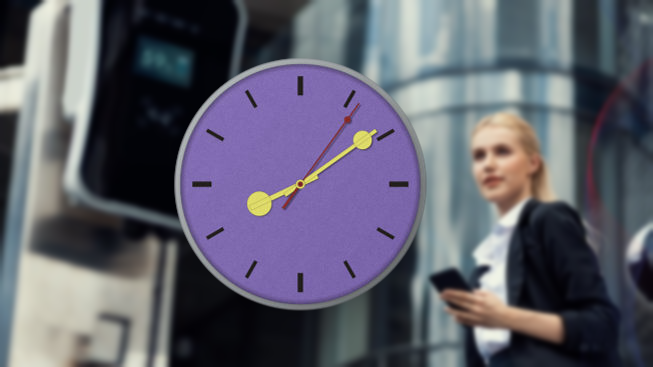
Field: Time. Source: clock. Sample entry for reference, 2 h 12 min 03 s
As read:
8 h 09 min 06 s
